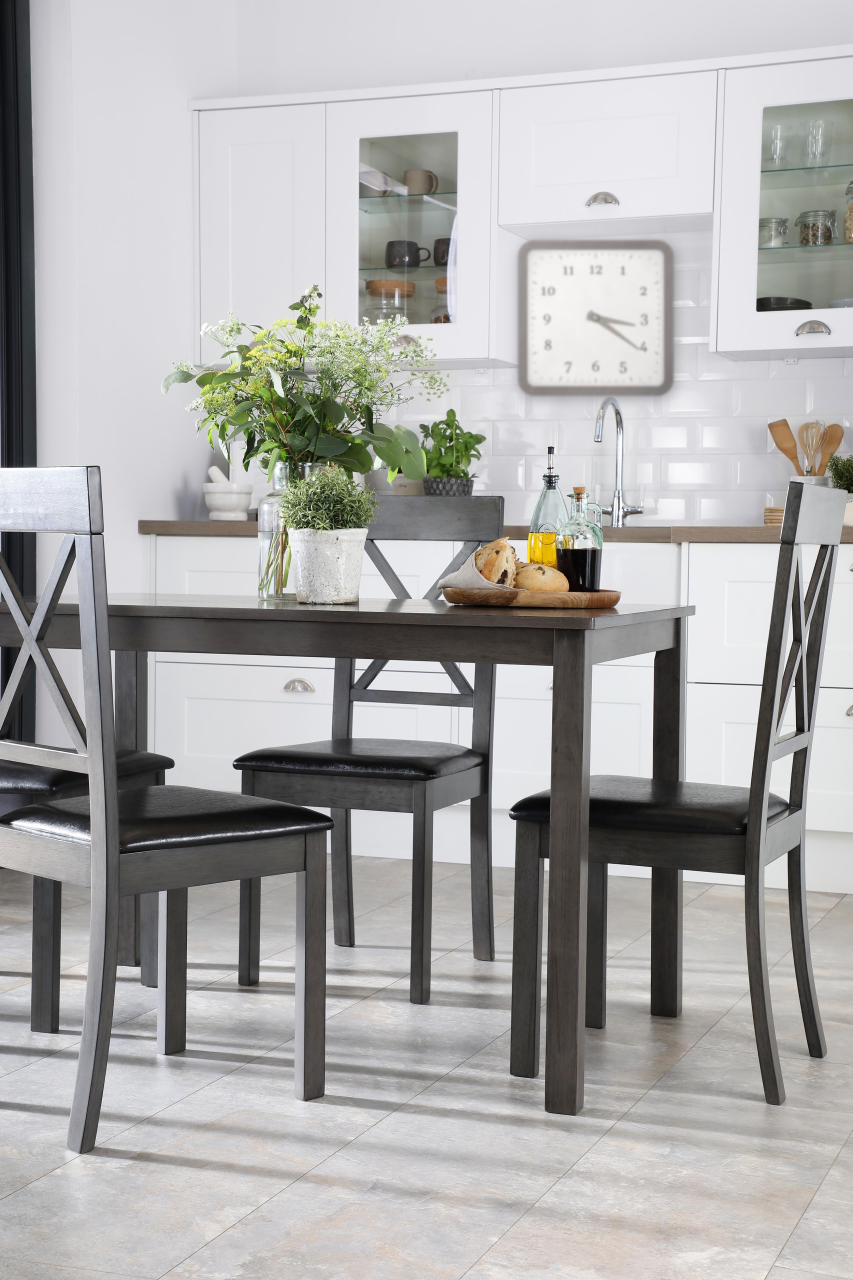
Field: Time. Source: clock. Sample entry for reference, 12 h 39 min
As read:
3 h 21 min
